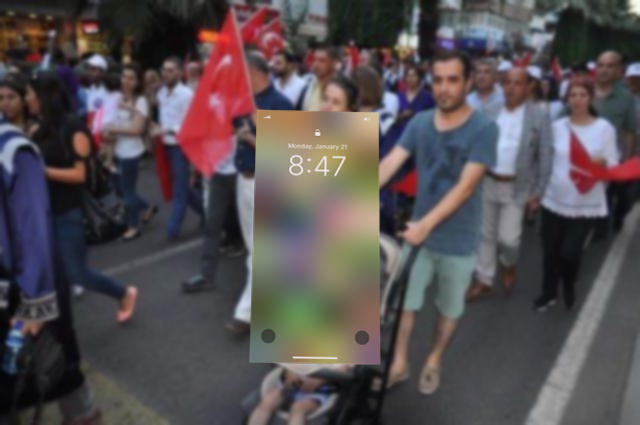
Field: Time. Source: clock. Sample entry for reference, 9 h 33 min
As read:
8 h 47 min
